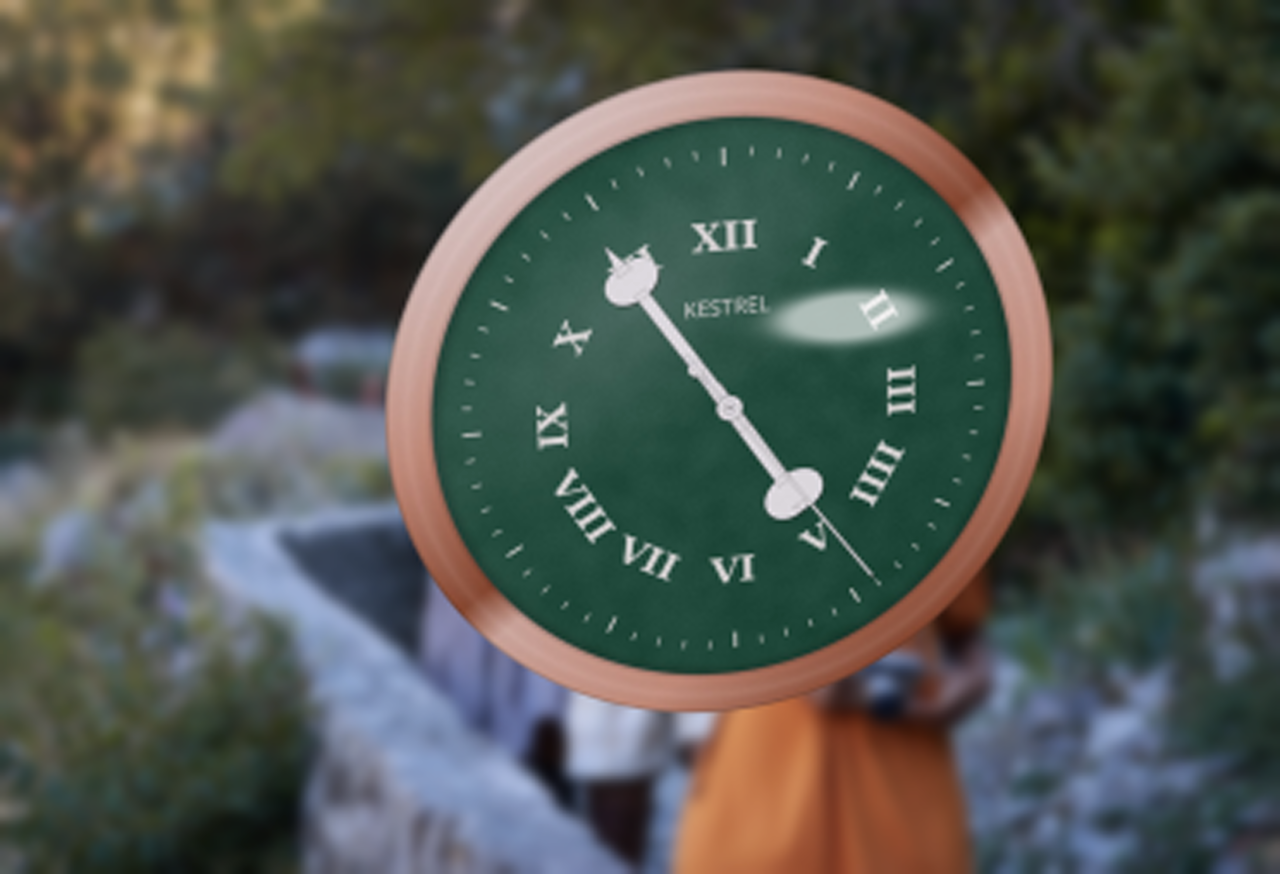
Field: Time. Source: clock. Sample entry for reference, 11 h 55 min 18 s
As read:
4 h 54 min 24 s
